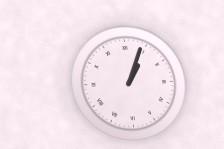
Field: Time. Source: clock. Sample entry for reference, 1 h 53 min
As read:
1 h 04 min
